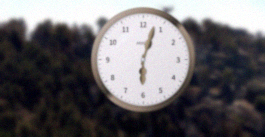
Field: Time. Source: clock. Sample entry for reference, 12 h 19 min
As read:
6 h 03 min
